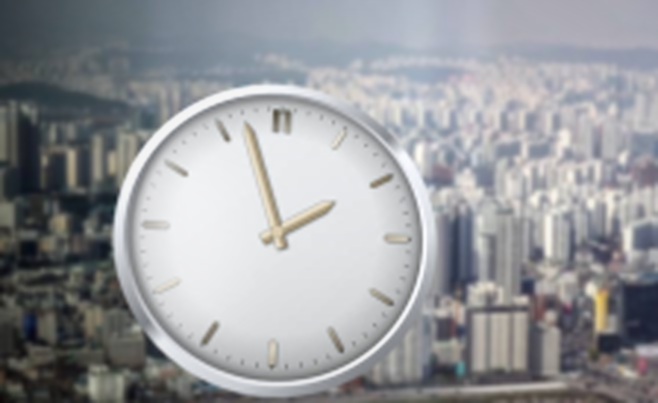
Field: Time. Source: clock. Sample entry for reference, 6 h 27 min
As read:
1 h 57 min
